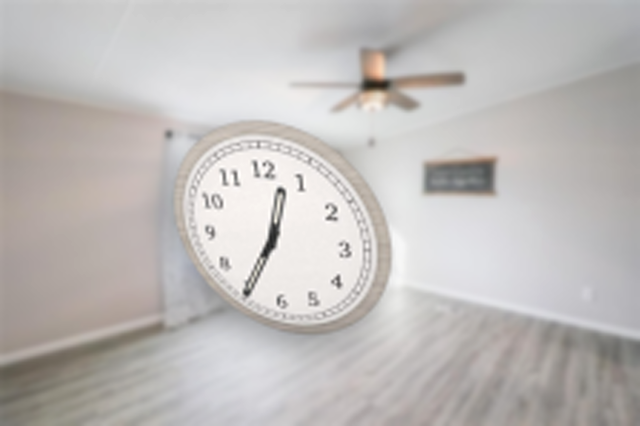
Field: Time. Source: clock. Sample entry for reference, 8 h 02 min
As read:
12 h 35 min
